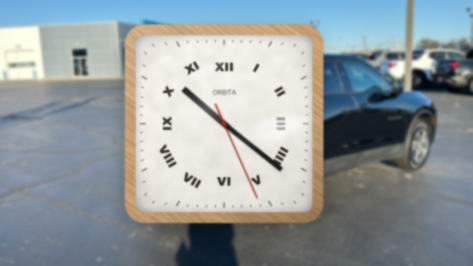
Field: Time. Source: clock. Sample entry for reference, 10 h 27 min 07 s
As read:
10 h 21 min 26 s
